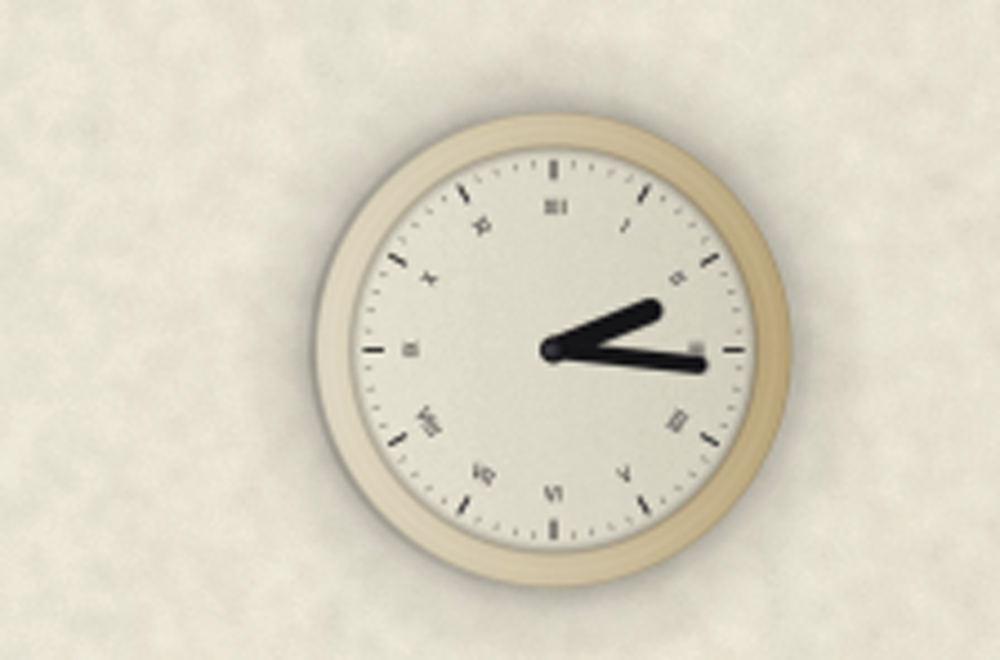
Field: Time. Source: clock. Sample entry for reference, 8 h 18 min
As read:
2 h 16 min
